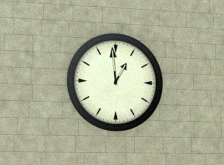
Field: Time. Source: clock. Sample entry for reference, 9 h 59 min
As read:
12 h 59 min
